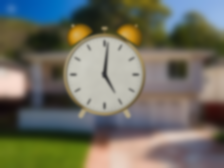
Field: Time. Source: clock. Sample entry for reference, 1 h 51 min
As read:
5 h 01 min
